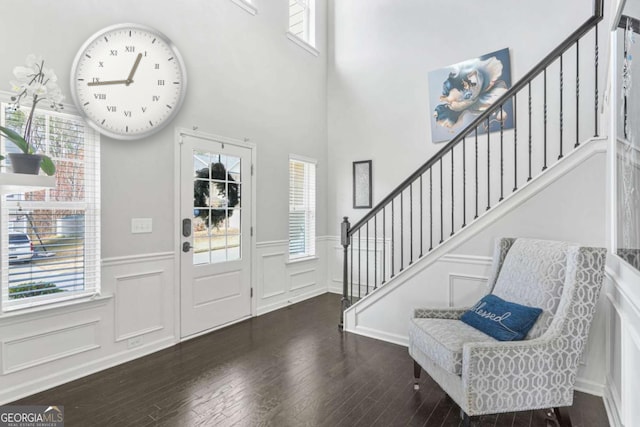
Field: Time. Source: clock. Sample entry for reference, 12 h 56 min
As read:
12 h 44 min
